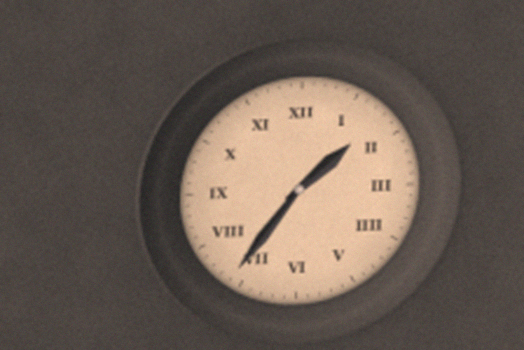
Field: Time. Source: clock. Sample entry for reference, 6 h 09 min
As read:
1 h 36 min
